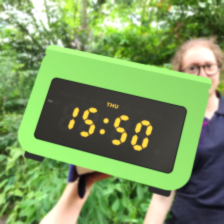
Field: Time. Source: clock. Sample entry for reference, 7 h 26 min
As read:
15 h 50 min
